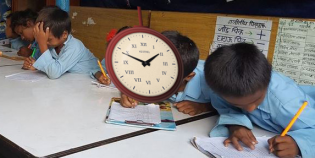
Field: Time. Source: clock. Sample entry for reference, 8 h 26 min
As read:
1 h 49 min
